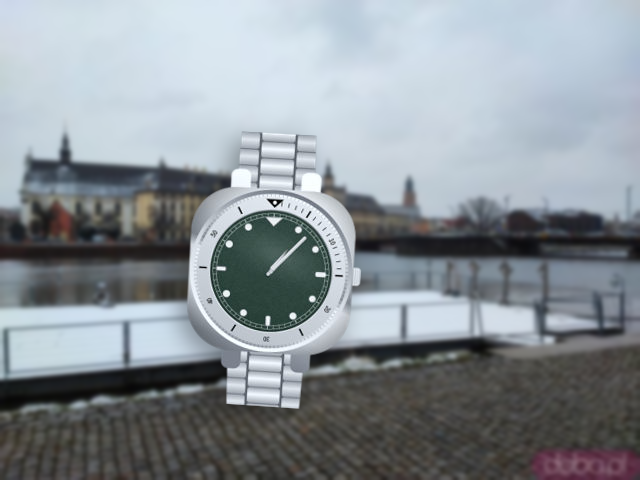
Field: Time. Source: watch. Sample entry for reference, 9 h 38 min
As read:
1 h 07 min
